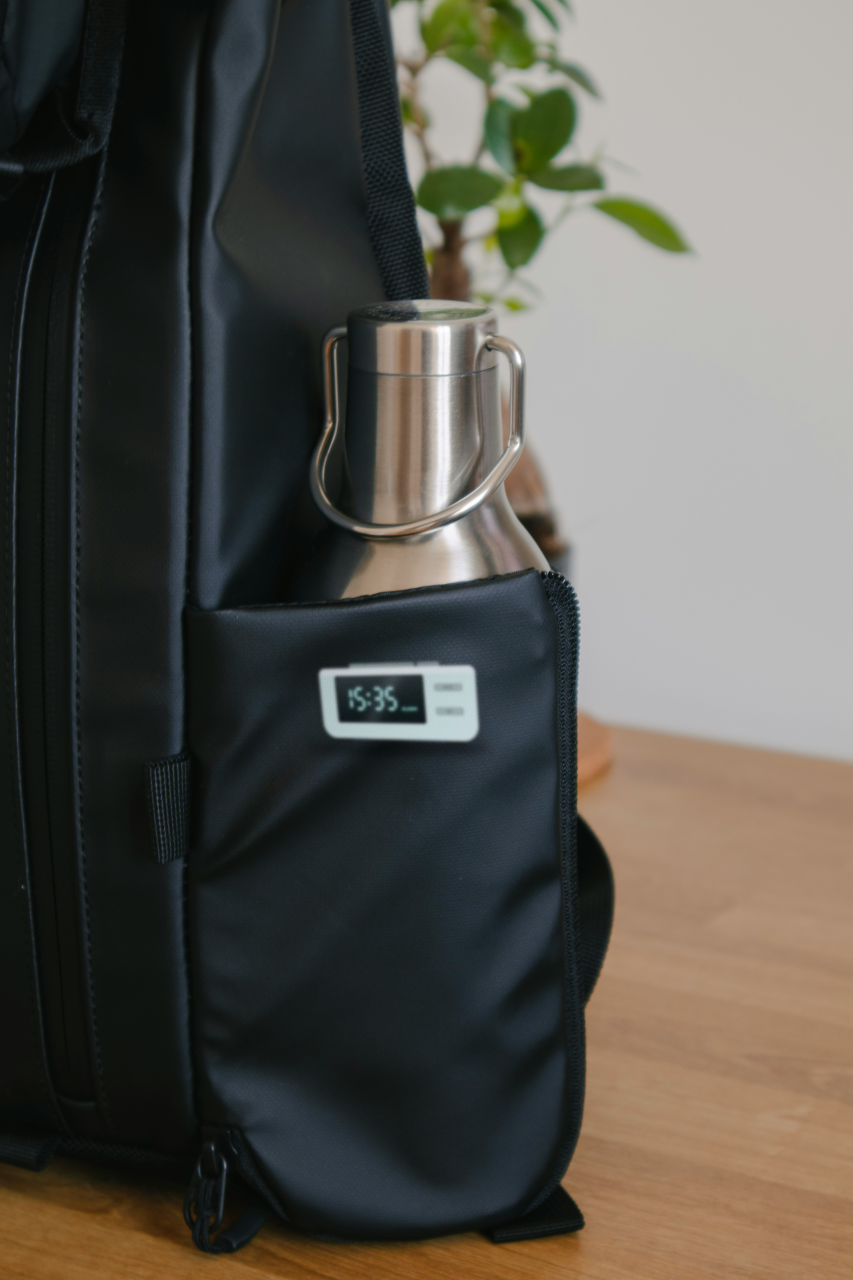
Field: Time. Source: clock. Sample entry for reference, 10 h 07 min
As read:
15 h 35 min
